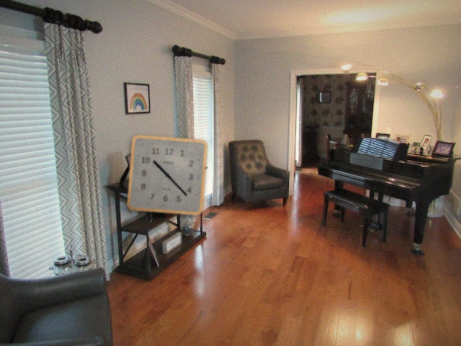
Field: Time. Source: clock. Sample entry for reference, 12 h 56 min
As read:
10 h 22 min
